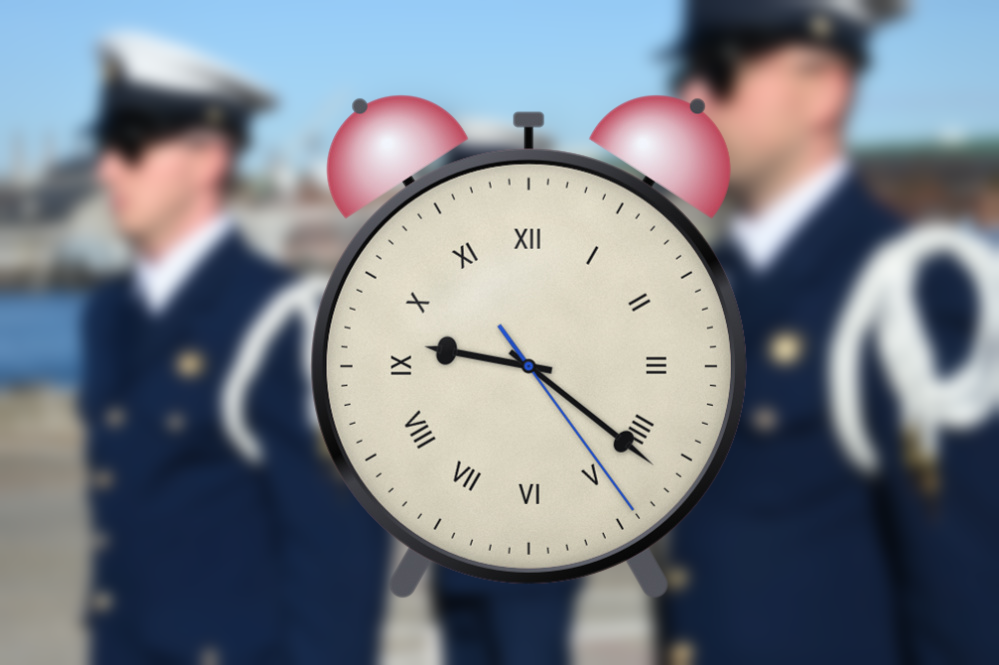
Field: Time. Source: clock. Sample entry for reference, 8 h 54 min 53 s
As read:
9 h 21 min 24 s
